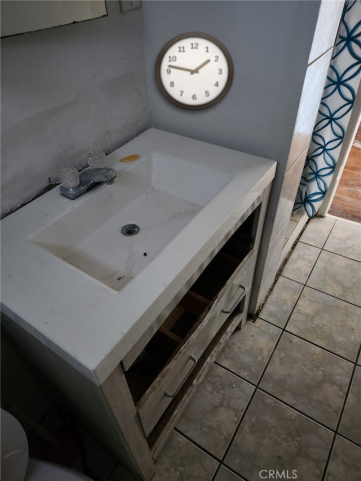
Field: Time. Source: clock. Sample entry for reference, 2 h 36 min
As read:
1 h 47 min
